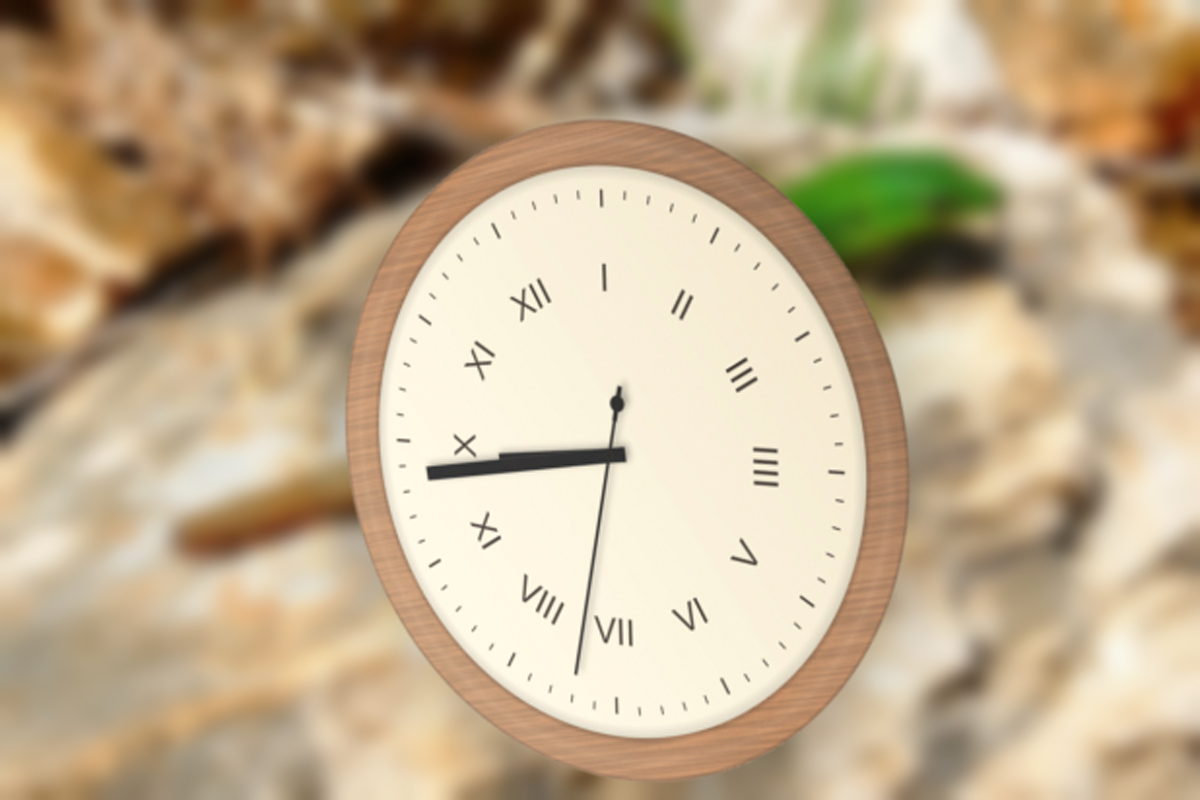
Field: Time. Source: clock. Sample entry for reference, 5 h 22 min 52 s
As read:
9 h 48 min 37 s
